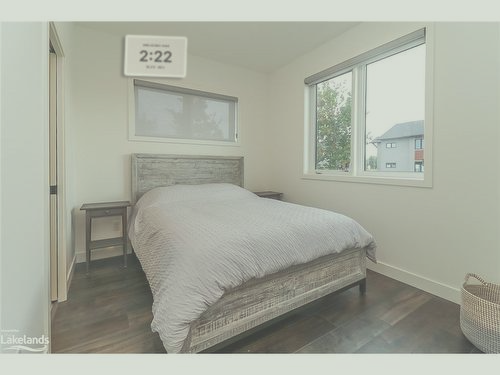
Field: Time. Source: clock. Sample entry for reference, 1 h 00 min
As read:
2 h 22 min
